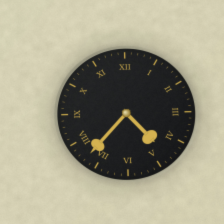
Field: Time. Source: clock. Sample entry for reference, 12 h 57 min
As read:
4 h 37 min
